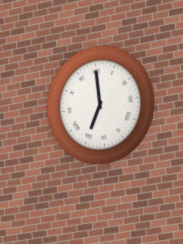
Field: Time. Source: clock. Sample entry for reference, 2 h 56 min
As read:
7 h 00 min
